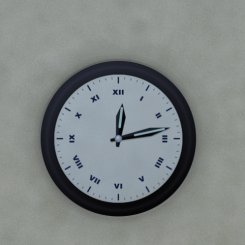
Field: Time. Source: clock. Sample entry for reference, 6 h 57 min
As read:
12 h 13 min
